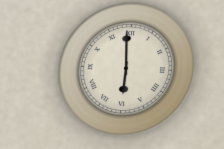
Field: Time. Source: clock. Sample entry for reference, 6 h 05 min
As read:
5 h 59 min
